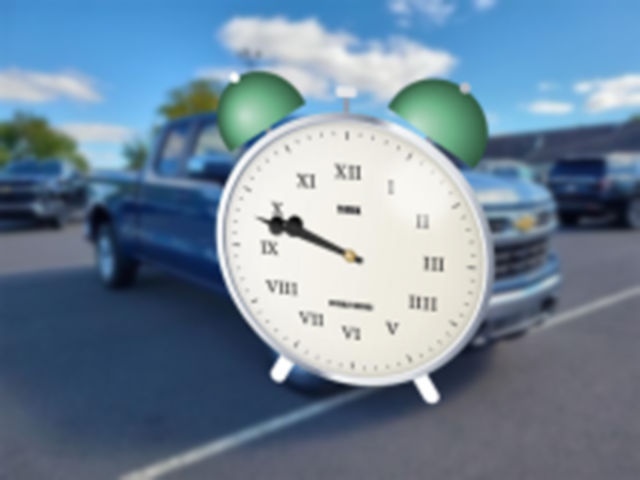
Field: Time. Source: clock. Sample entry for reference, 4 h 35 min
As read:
9 h 48 min
